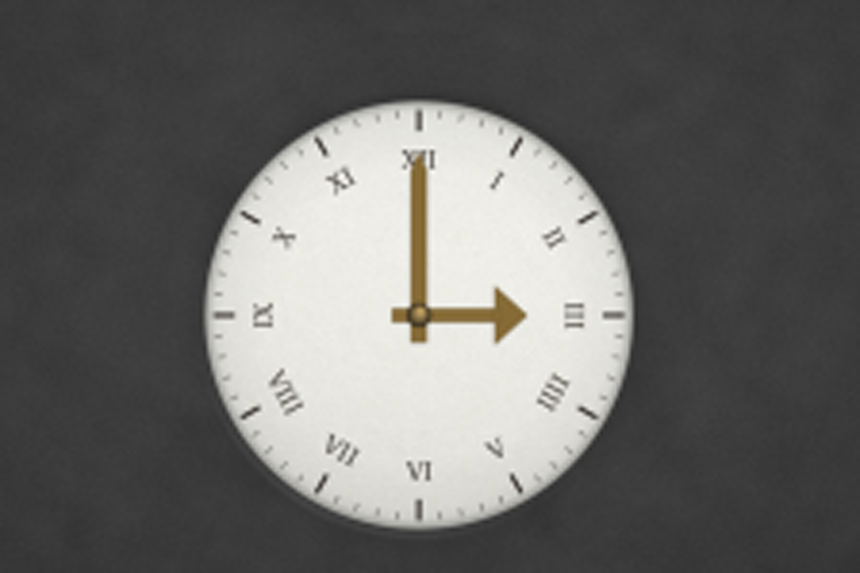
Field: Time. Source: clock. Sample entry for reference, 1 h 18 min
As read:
3 h 00 min
